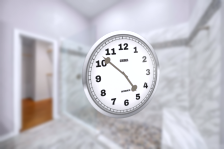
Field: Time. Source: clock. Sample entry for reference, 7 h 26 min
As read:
4 h 52 min
